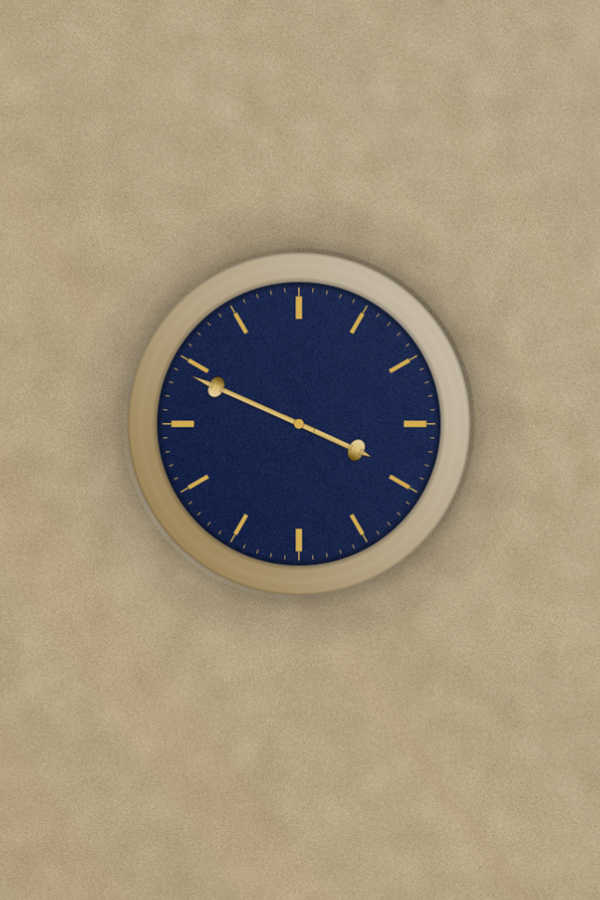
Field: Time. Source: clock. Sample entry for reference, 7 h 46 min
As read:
3 h 49 min
